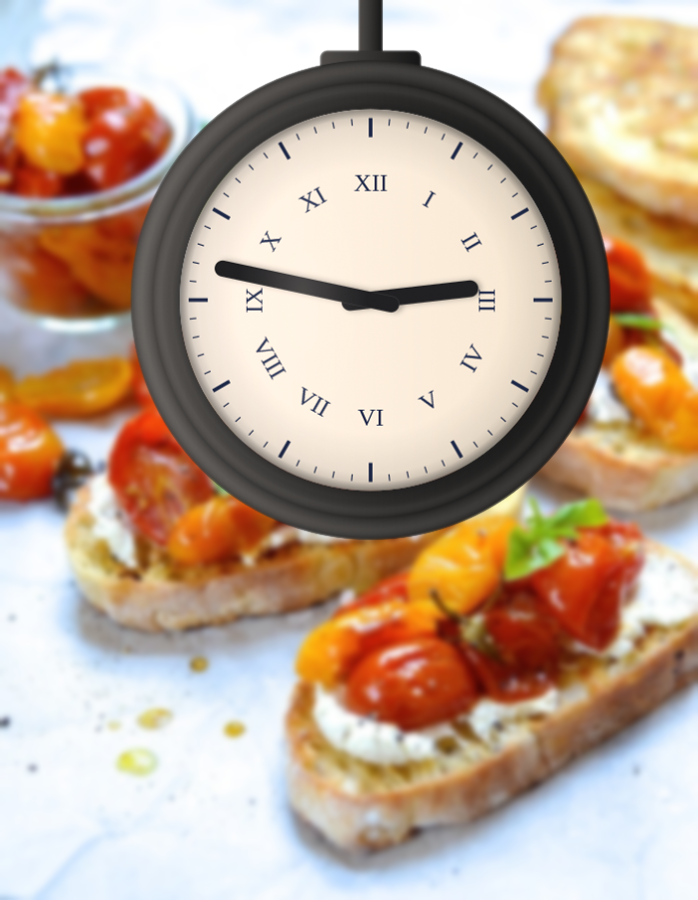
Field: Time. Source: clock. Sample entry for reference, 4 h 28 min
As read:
2 h 47 min
